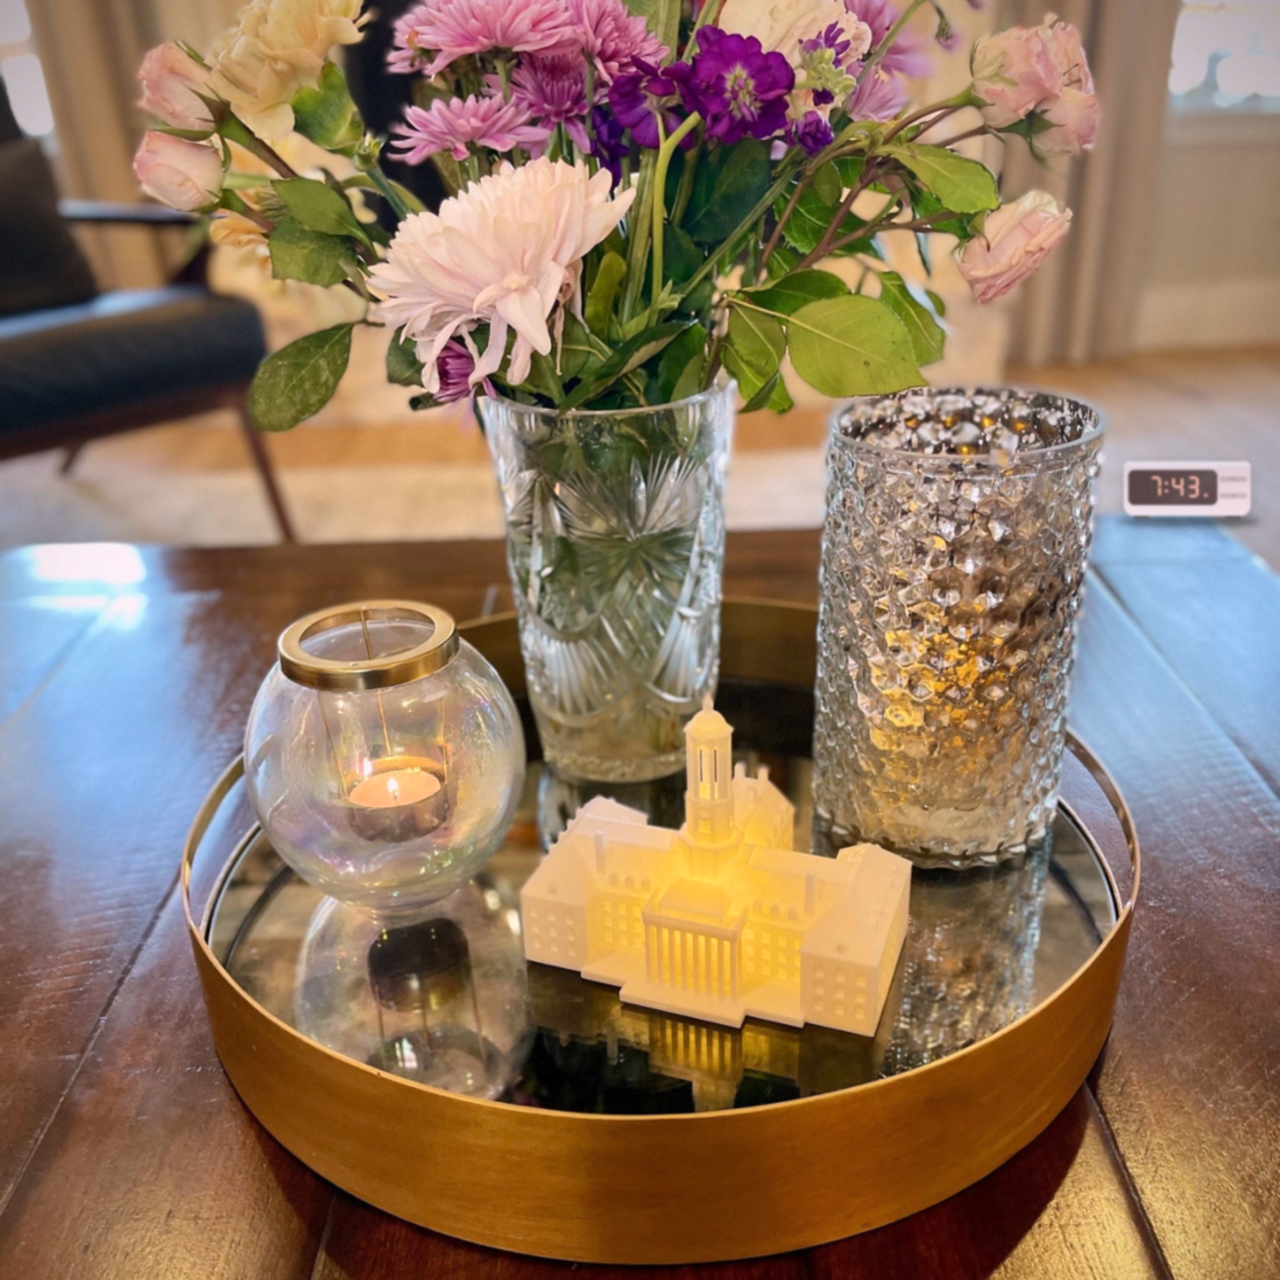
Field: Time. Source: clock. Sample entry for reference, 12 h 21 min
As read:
7 h 43 min
